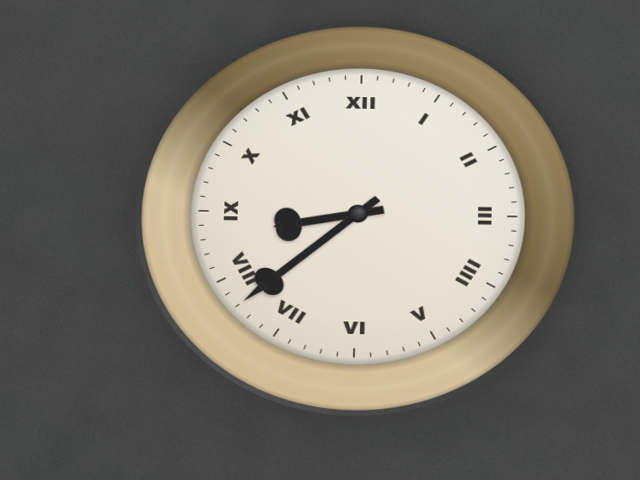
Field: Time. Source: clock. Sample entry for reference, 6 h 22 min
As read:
8 h 38 min
